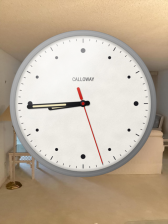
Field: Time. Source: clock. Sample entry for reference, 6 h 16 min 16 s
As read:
8 h 44 min 27 s
